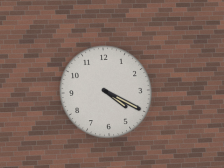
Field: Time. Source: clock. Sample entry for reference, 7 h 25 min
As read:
4 h 20 min
